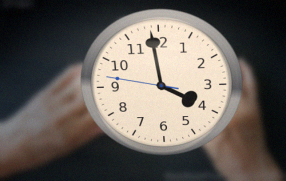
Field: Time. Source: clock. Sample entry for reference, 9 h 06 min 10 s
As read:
3 h 58 min 47 s
